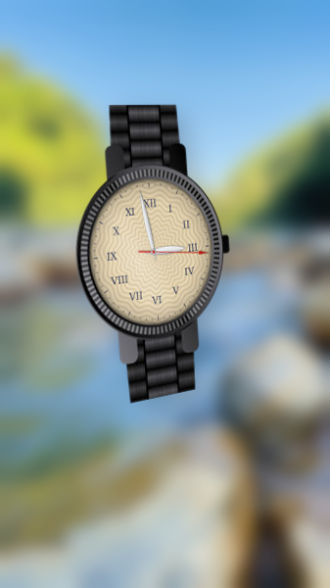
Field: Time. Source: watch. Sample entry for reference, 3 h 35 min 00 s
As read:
2 h 58 min 16 s
